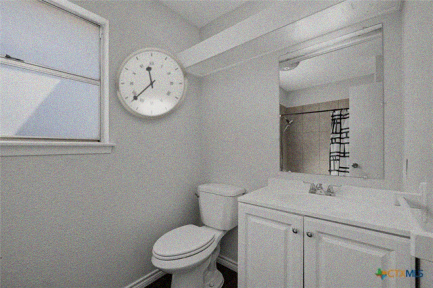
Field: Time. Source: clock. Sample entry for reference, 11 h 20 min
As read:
11 h 38 min
